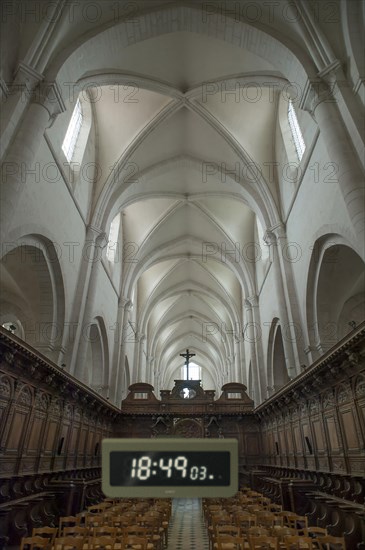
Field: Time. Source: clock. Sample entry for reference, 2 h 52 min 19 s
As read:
18 h 49 min 03 s
